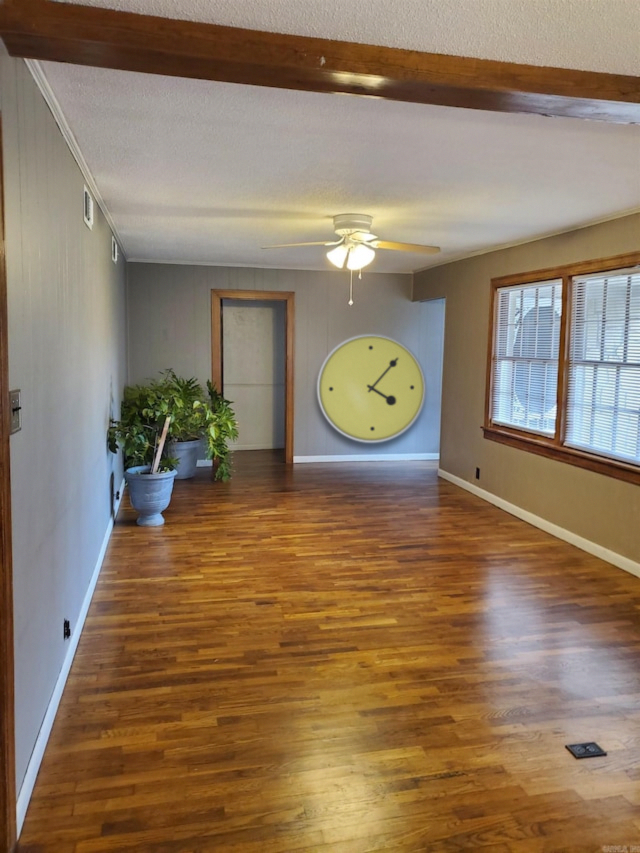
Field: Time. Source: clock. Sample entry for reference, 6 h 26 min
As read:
4 h 07 min
